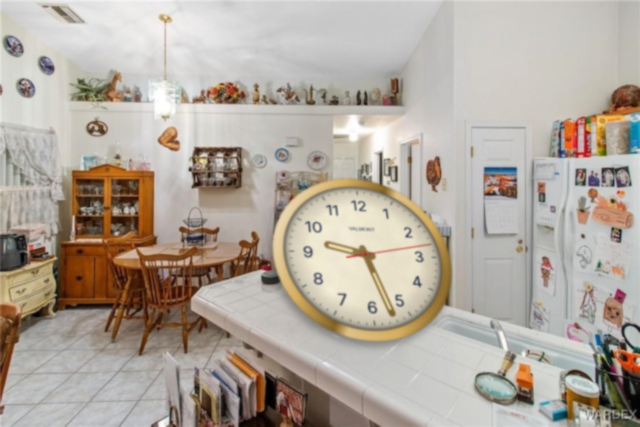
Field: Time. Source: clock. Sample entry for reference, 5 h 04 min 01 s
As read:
9 h 27 min 13 s
